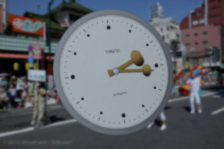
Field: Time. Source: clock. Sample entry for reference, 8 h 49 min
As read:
2 h 16 min
